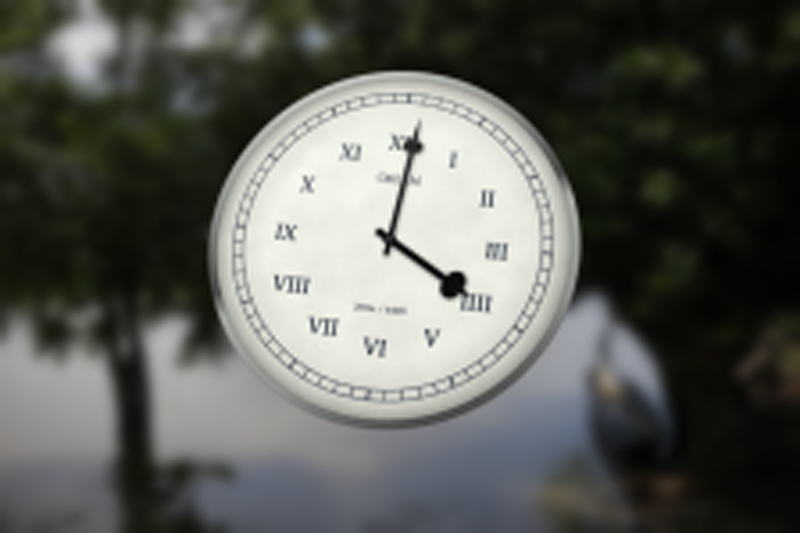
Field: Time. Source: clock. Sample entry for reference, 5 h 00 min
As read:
4 h 01 min
